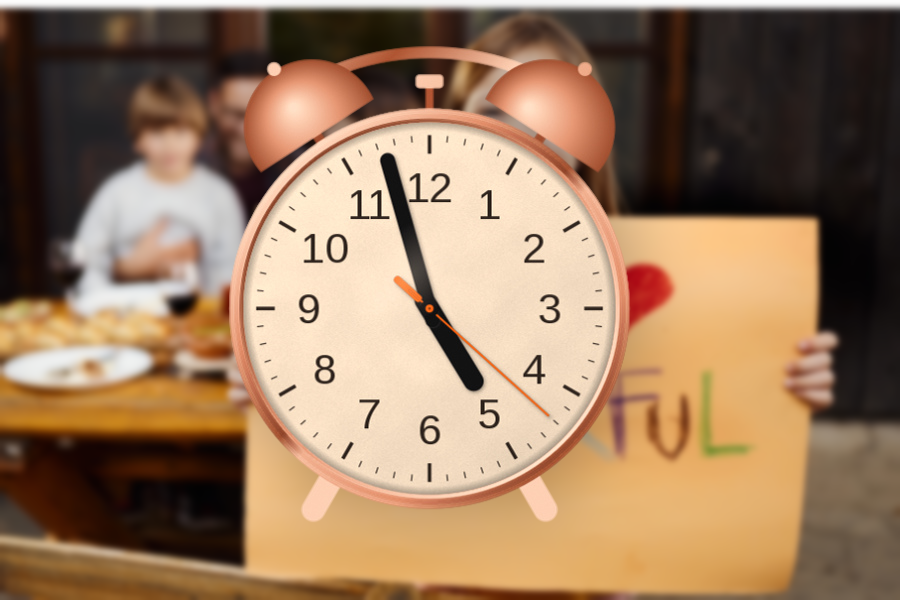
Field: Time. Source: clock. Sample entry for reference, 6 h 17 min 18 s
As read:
4 h 57 min 22 s
